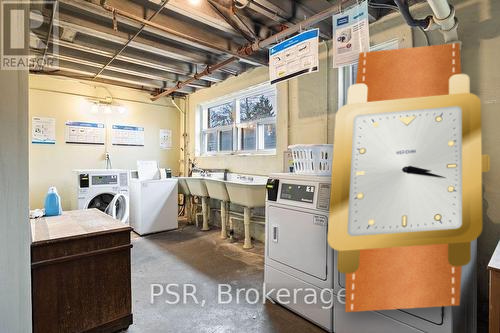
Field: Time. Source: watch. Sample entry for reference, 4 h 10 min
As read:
3 h 18 min
